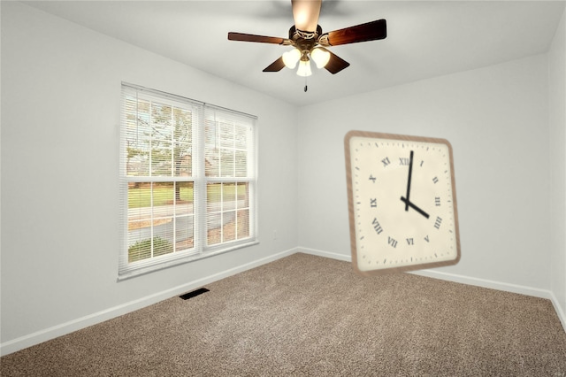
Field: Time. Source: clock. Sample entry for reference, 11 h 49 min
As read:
4 h 02 min
